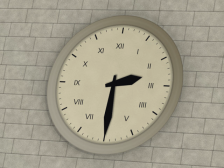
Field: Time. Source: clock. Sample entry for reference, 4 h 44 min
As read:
2 h 30 min
